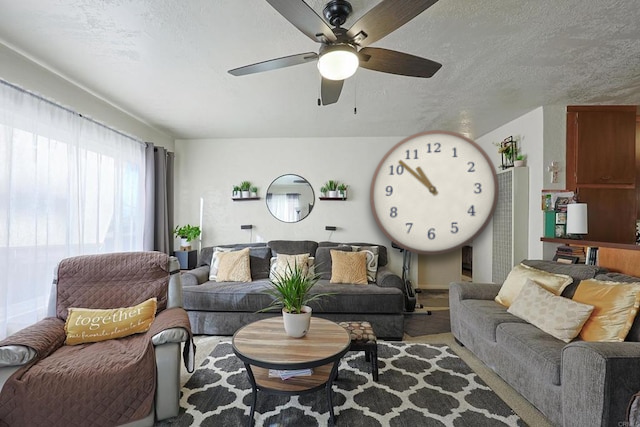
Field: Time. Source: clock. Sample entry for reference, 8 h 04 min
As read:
10 h 52 min
